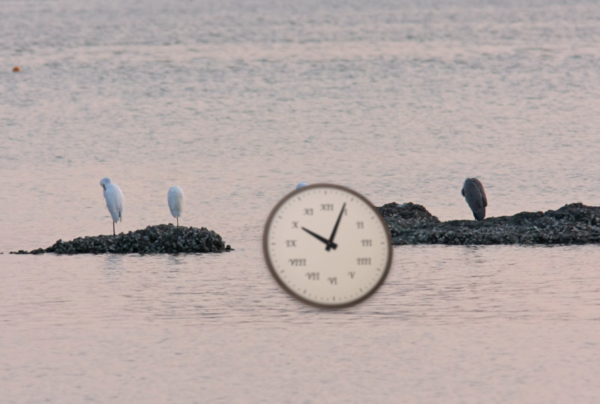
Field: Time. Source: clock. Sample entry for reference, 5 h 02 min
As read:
10 h 04 min
